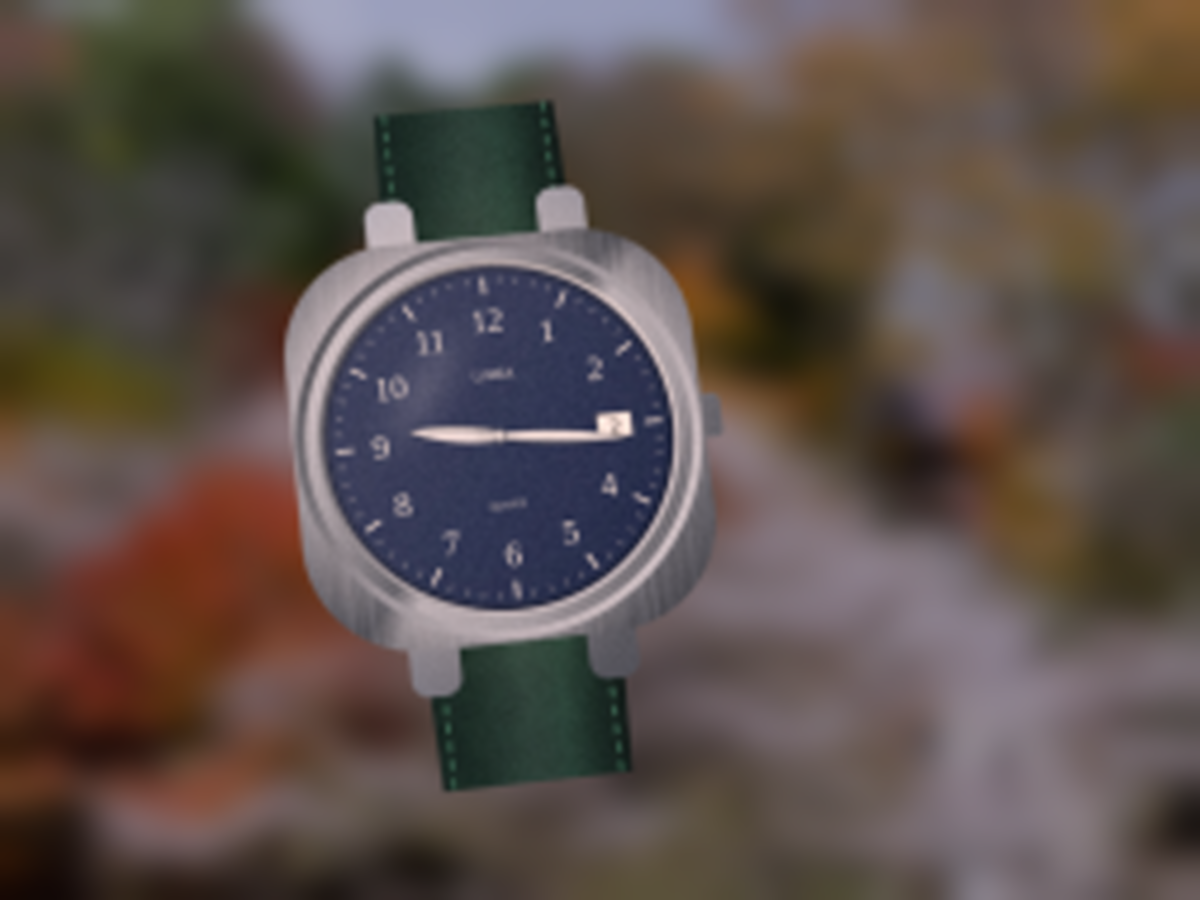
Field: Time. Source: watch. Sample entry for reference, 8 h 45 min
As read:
9 h 16 min
